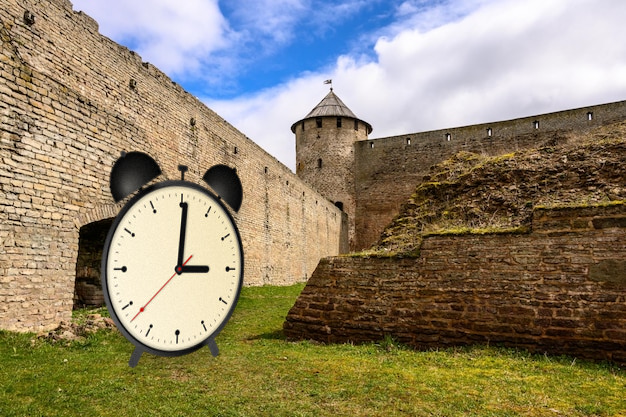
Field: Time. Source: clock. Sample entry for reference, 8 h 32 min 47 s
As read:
3 h 00 min 38 s
